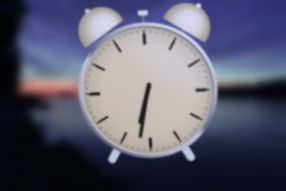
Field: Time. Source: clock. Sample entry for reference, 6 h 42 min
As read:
6 h 32 min
